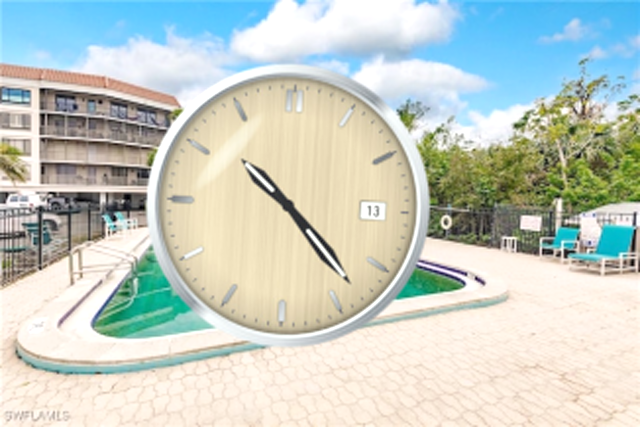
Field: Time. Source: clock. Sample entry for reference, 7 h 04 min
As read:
10 h 23 min
